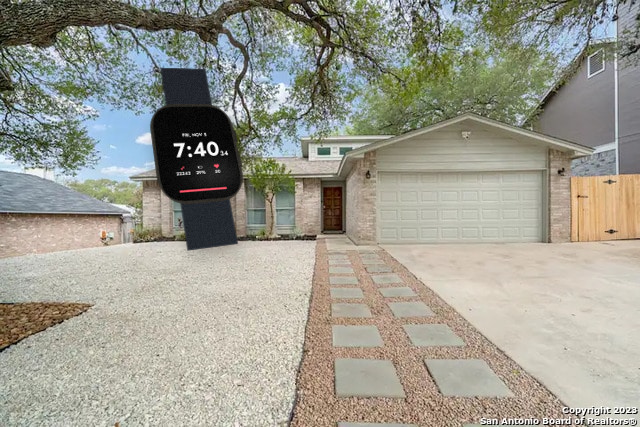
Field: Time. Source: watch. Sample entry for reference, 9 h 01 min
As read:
7 h 40 min
